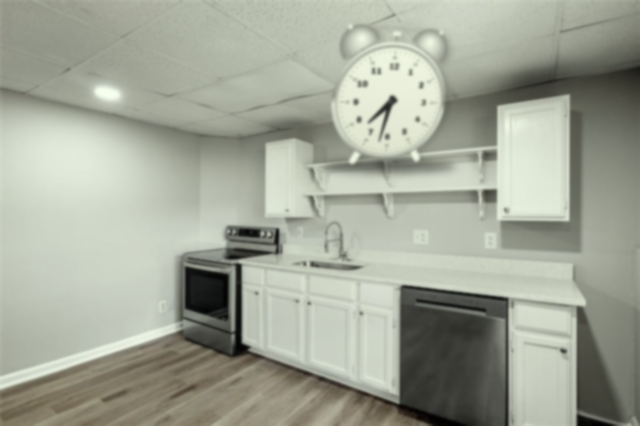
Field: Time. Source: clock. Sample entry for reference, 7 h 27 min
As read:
7 h 32 min
